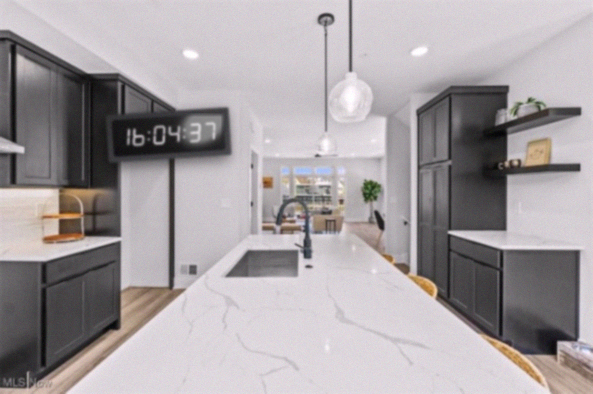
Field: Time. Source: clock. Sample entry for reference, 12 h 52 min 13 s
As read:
16 h 04 min 37 s
